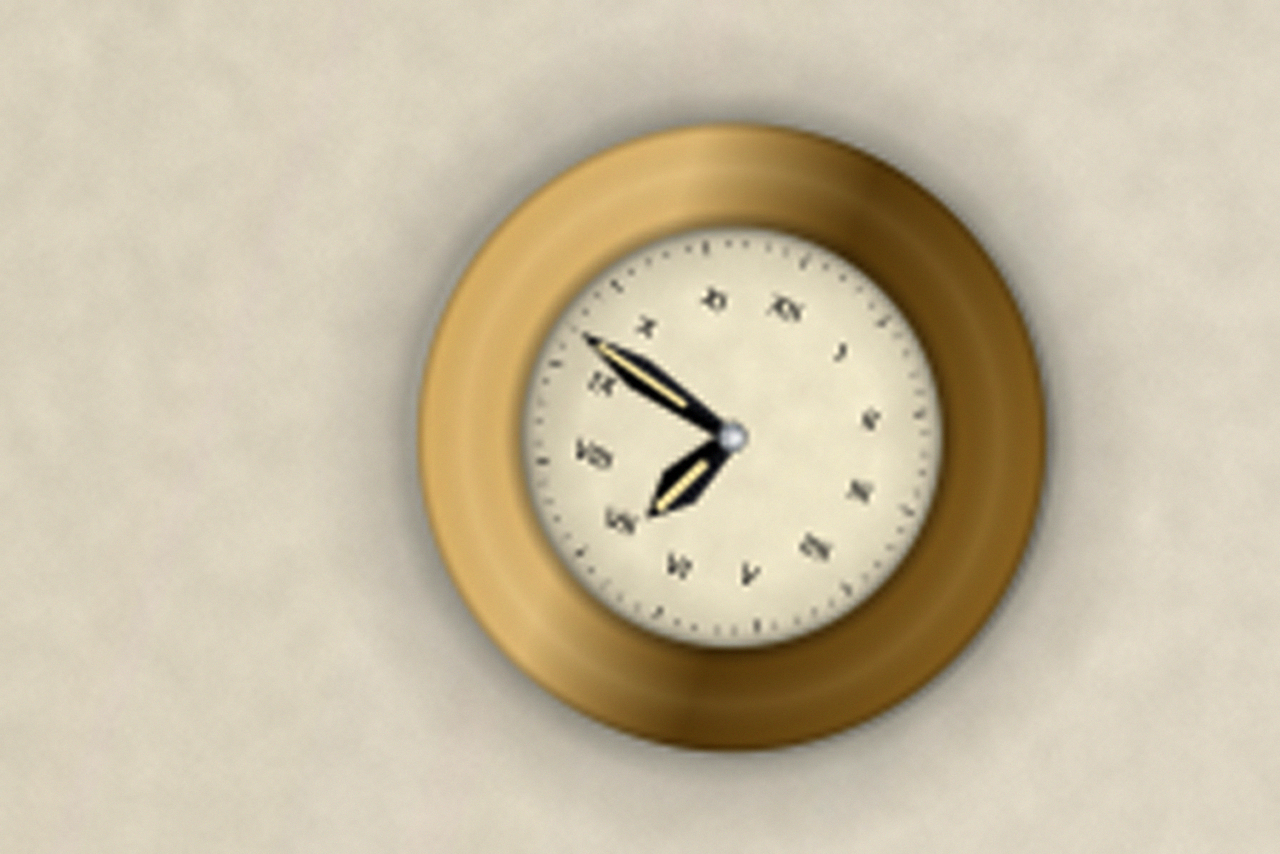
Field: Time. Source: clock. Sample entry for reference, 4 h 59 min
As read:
6 h 47 min
